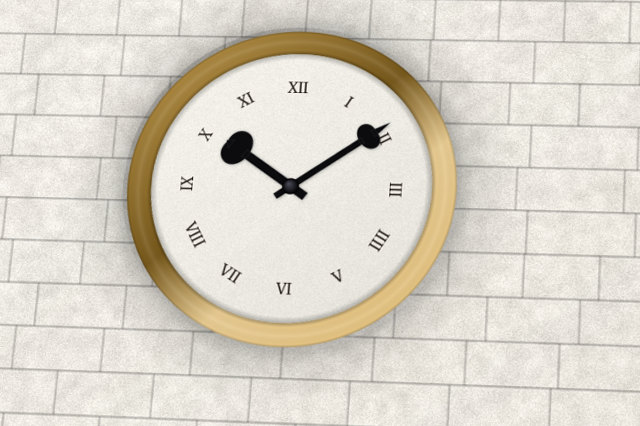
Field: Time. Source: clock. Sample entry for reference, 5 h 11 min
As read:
10 h 09 min
